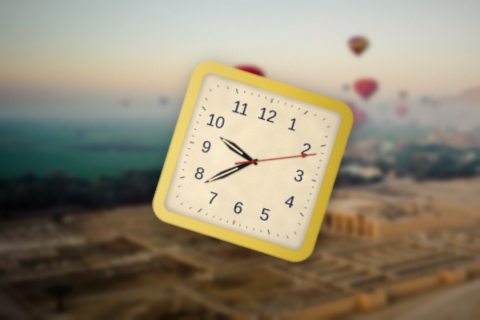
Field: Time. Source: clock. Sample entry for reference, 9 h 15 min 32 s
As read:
9 h 38 min 11 s
